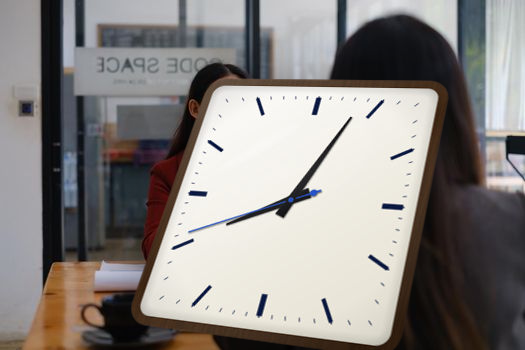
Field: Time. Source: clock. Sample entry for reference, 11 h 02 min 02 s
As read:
8 h 03 min 41 s
